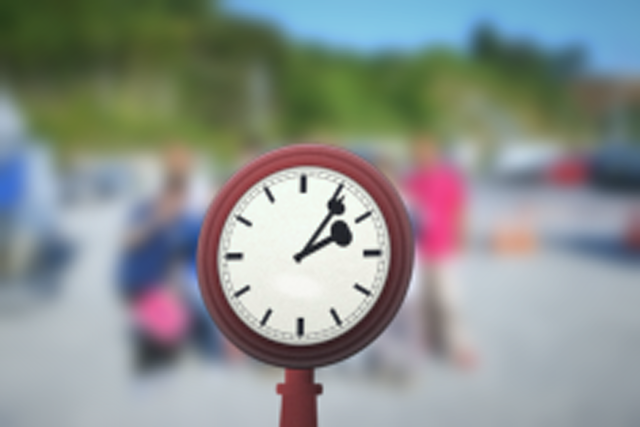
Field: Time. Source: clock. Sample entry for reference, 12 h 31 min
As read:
2 h 06 min
